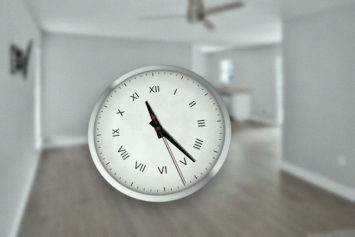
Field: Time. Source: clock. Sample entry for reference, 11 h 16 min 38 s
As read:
11 h 23 min 27 s
